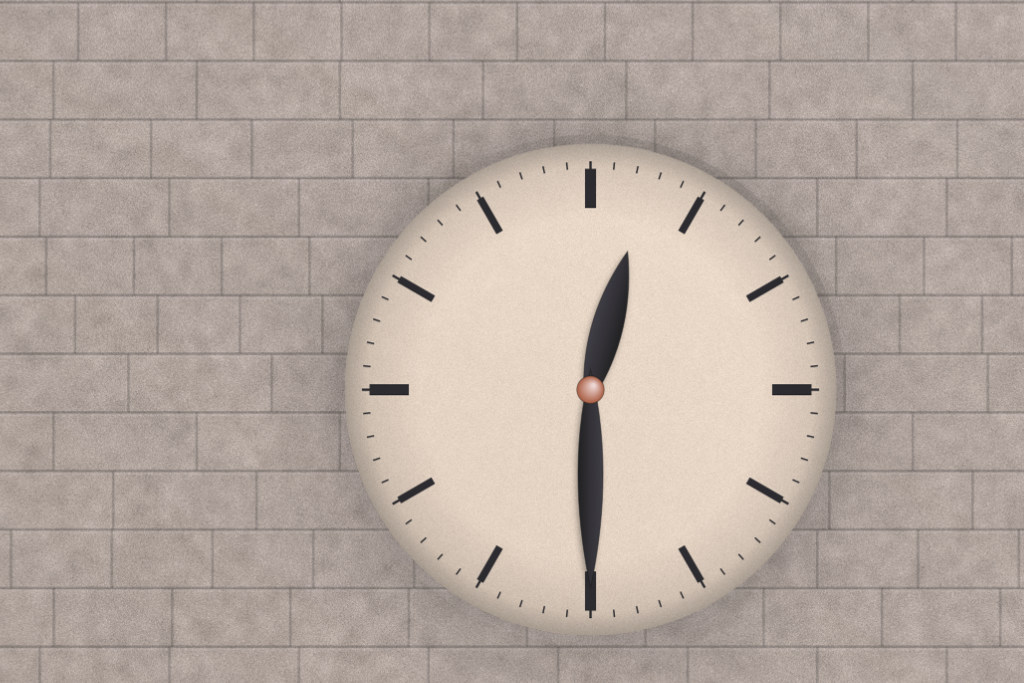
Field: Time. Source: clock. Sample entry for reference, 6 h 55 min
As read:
12 h 30 min
